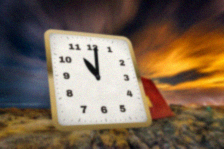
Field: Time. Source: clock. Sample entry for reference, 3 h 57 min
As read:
11 h 01 min
